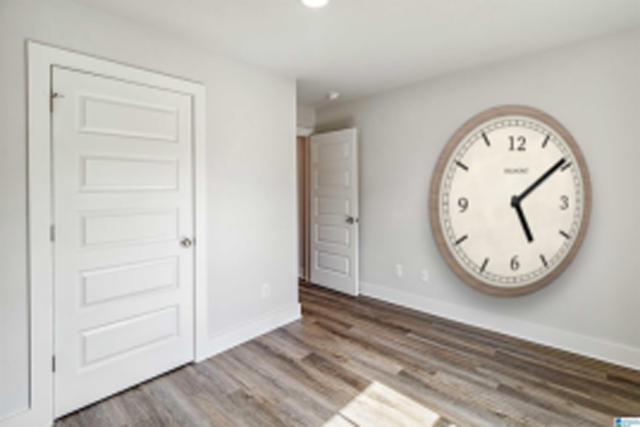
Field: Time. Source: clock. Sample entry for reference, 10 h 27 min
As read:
5 h 09 min
